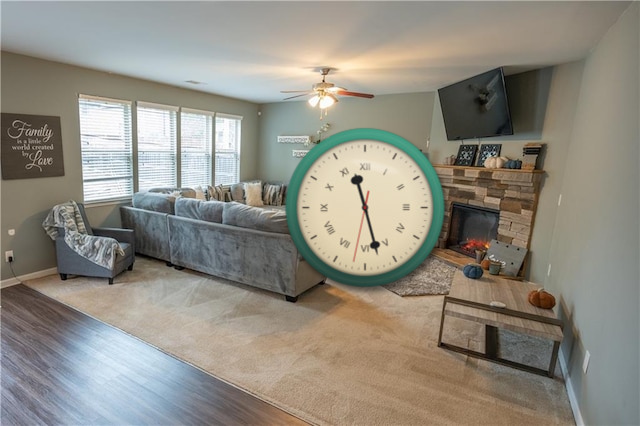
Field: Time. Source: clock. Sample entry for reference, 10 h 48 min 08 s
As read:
11 h 27 min 32 s
